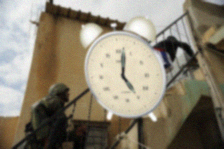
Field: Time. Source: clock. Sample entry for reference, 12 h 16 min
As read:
5 h 02 min
